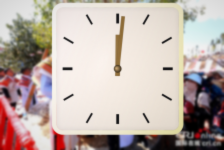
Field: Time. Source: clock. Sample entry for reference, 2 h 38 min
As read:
12 h 01 min
